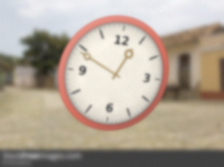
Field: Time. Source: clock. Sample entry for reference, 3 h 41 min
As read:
12 h 49 min
